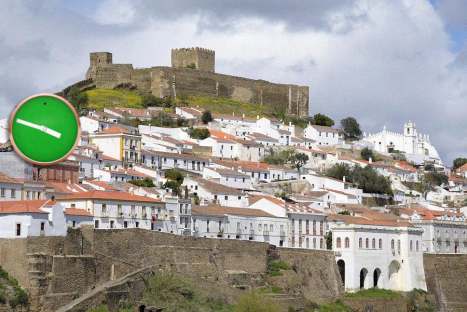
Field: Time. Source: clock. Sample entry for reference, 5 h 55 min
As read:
3 h 48 min
